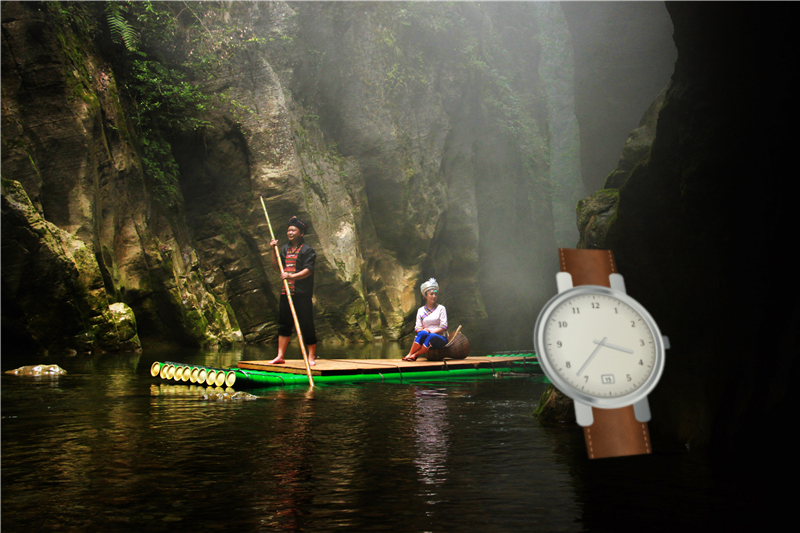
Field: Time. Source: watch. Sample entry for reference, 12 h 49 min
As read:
3 h 37 min
